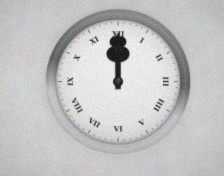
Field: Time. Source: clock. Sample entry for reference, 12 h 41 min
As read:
12 h 00 min
